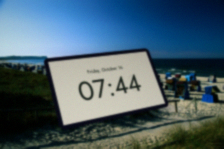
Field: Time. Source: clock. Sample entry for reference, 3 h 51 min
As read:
7 h 44 min
